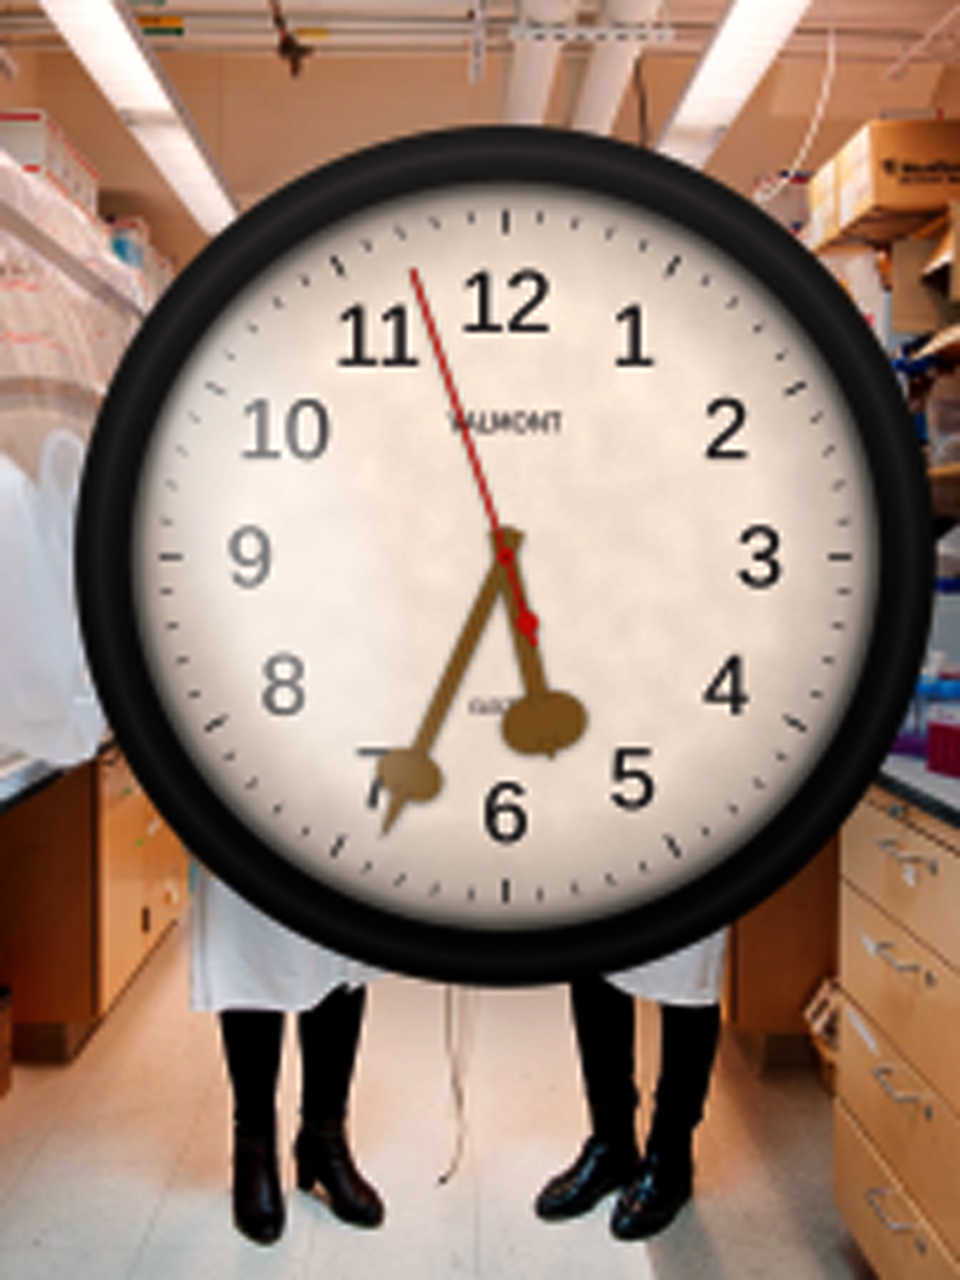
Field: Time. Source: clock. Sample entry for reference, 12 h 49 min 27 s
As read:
5 h 33 min 57 s
